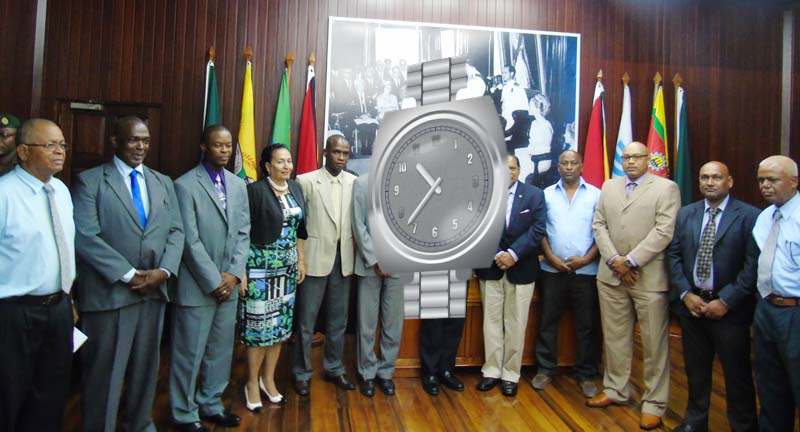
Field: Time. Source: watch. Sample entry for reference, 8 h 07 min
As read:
10 h 37 min
